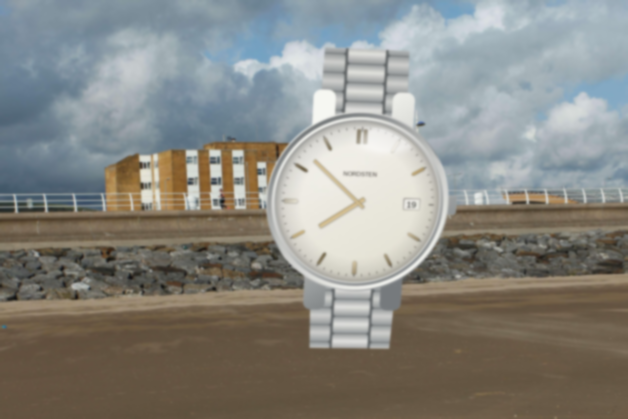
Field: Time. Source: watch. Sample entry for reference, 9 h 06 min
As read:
7 h 52 min
